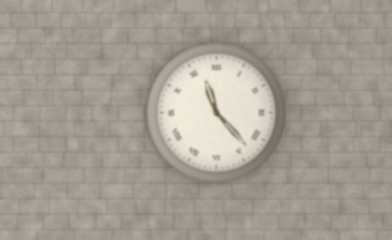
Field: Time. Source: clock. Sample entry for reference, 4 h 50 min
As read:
11 h 23 min
